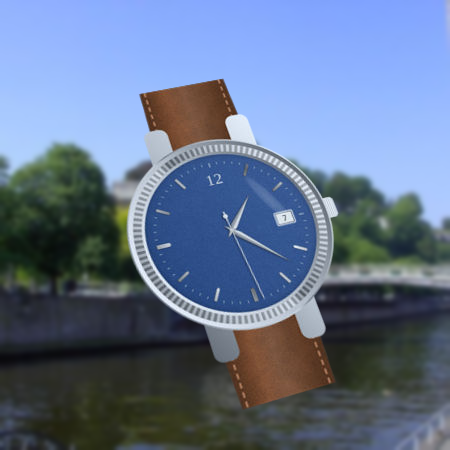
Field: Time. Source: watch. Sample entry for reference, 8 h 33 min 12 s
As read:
1 h 22 min 29 s
